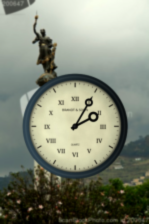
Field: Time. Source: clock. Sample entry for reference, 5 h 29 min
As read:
2 h 05 min
